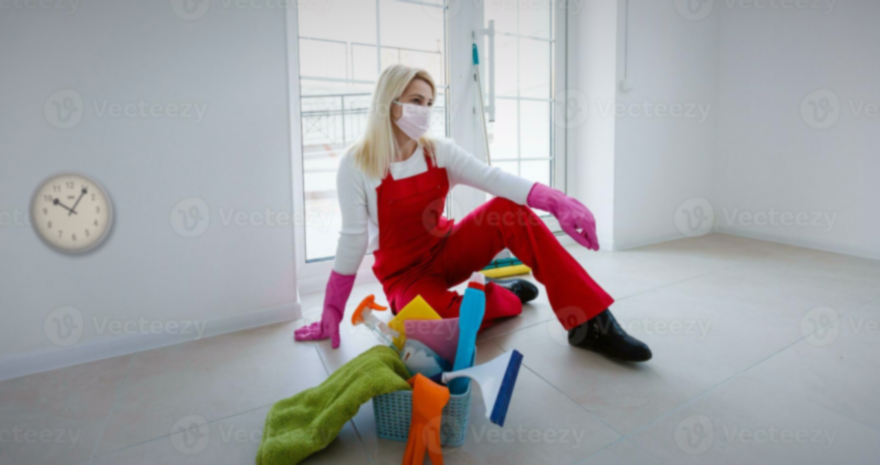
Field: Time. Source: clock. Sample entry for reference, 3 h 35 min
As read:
10 h 06 min
